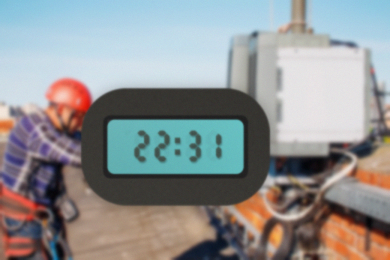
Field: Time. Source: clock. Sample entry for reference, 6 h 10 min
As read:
22 h 31 min
